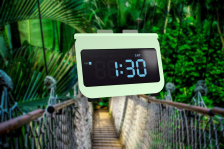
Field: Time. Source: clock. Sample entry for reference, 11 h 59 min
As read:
1 h 30 min
